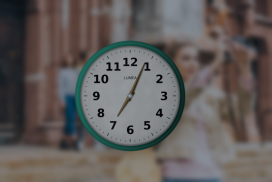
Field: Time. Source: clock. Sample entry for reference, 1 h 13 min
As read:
7 h 04 min
